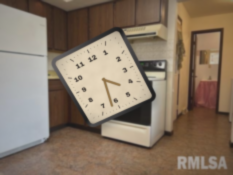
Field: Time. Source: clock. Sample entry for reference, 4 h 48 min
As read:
4 h 32 min
